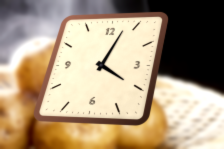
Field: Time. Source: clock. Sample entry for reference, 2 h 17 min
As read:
4 h 03 min
